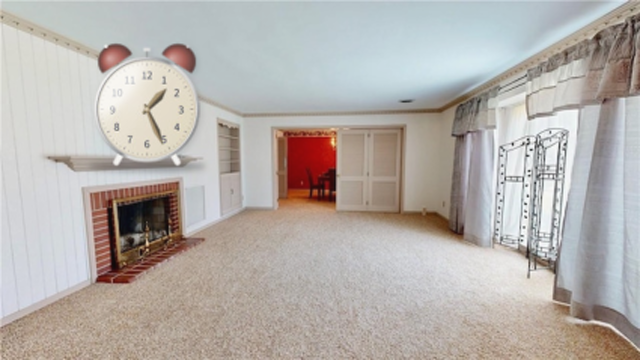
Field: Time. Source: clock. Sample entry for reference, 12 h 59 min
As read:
1 h 26 min
